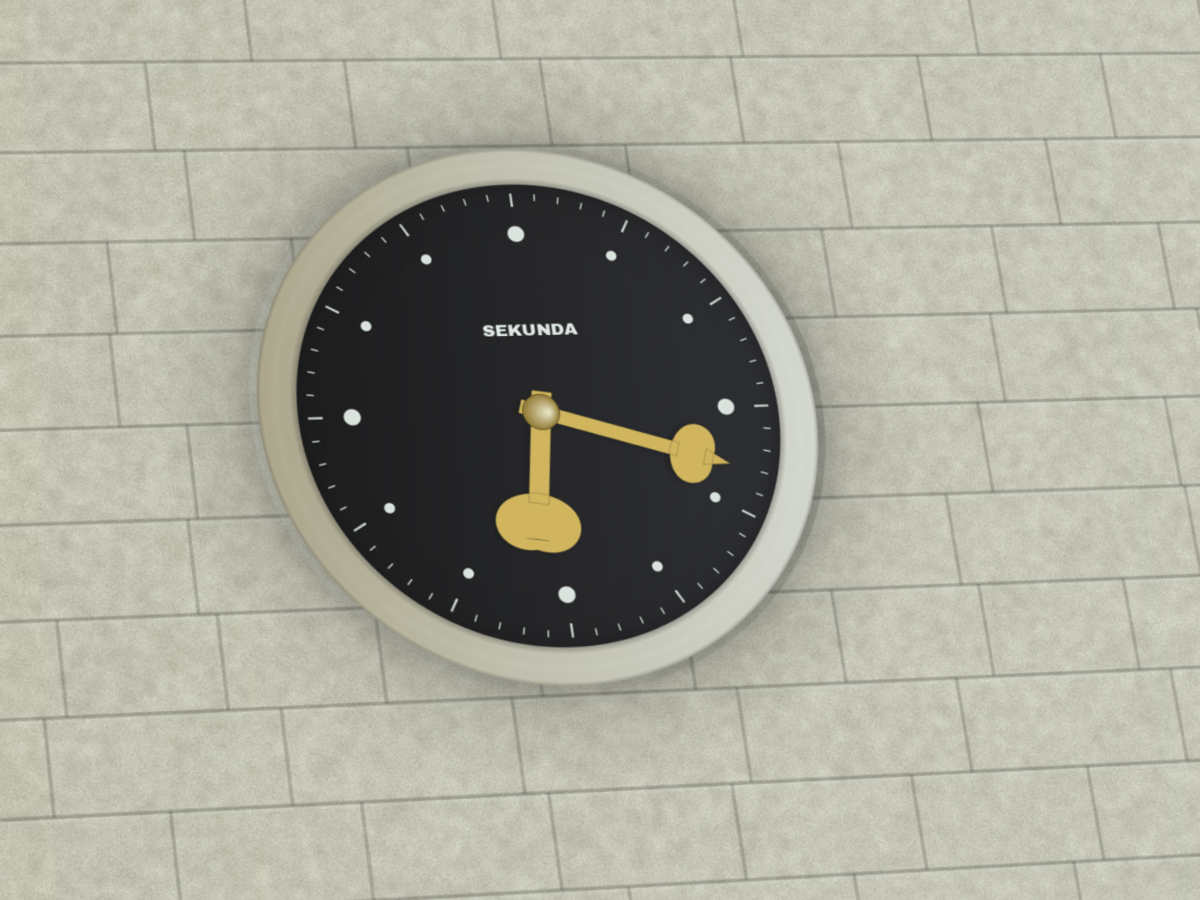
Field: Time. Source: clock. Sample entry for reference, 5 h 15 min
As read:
6 h 18 min
